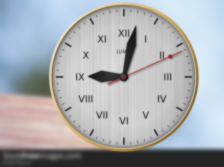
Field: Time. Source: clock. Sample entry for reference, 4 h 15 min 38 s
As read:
9 h 02 min 11 s
